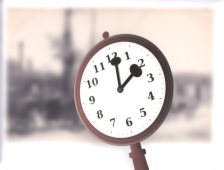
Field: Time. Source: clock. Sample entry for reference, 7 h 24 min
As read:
2 h 01 min
